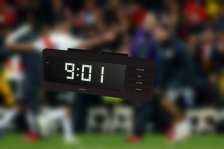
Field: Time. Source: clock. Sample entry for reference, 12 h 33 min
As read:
9 h 01 min
